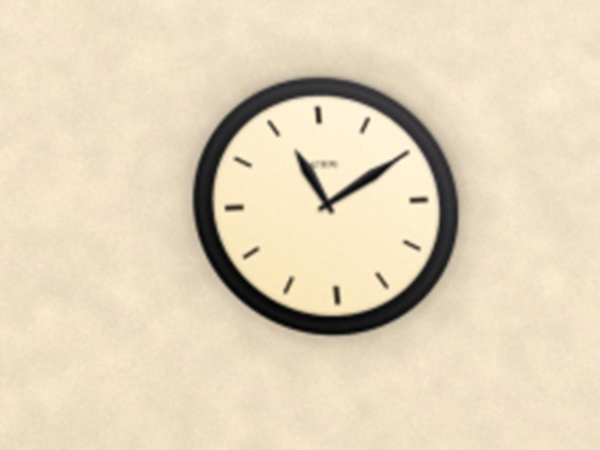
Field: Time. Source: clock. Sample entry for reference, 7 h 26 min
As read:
11 h 10 min
